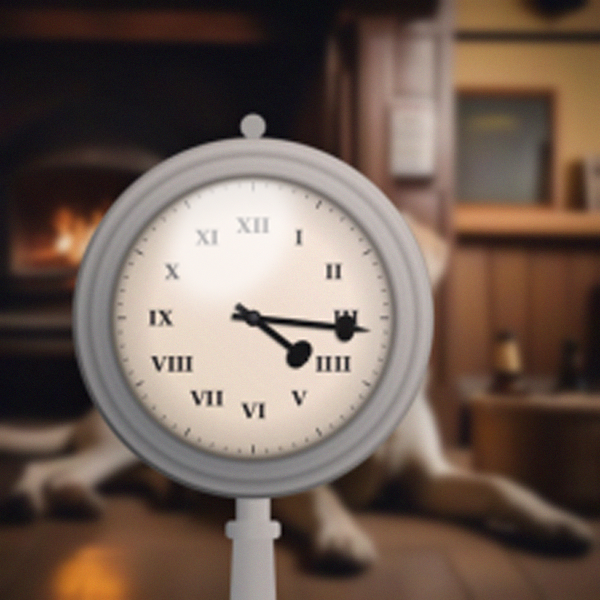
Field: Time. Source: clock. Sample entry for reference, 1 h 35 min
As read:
4 h 16 min
